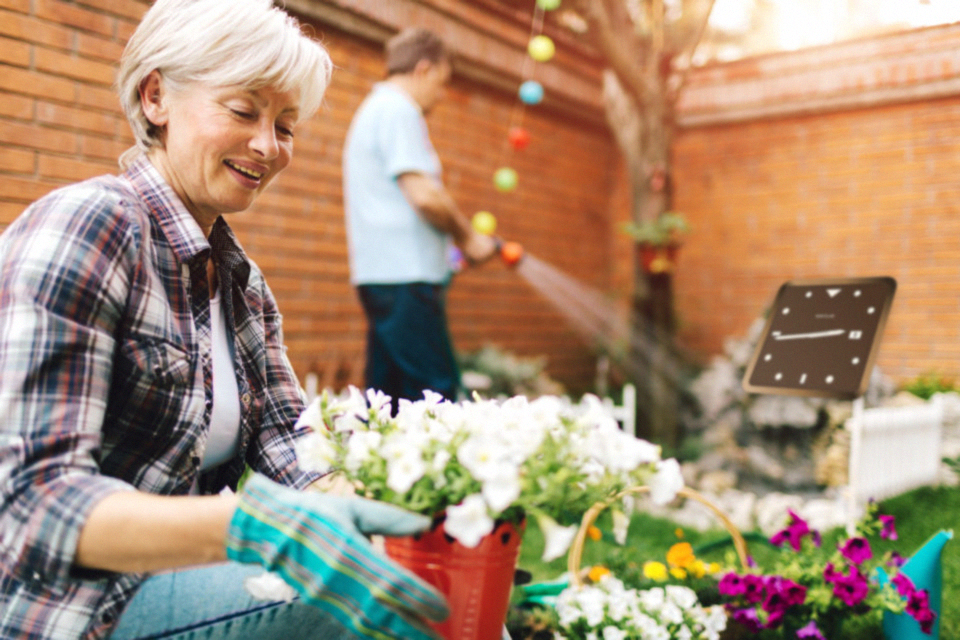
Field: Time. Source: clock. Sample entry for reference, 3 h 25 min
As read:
2 h 44 min
